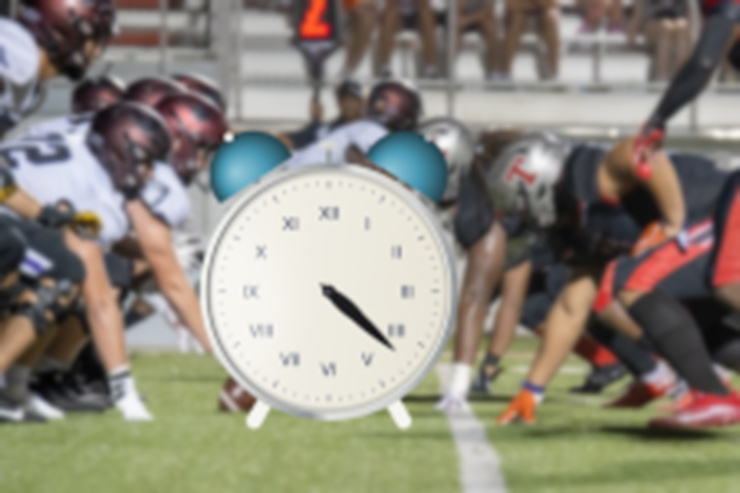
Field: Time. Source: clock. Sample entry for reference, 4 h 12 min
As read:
4 h 22 min
